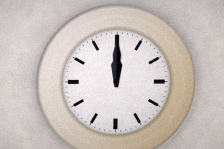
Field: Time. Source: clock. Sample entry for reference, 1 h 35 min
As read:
12 h 00 min
